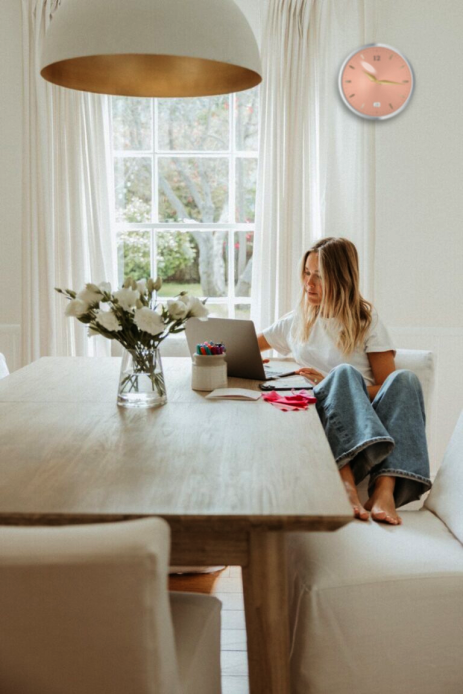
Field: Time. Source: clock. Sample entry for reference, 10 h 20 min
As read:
10 h 16 min
